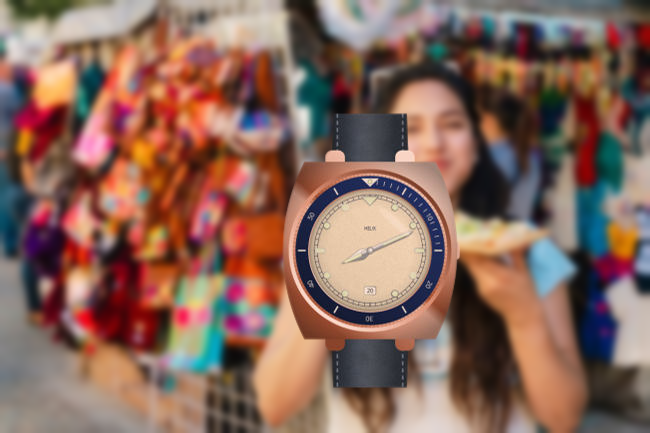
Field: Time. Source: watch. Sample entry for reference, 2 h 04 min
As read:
8 h 11 min
